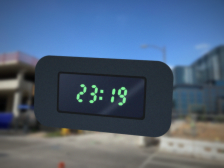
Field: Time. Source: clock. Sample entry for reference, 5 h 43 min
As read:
23 h 19 min
